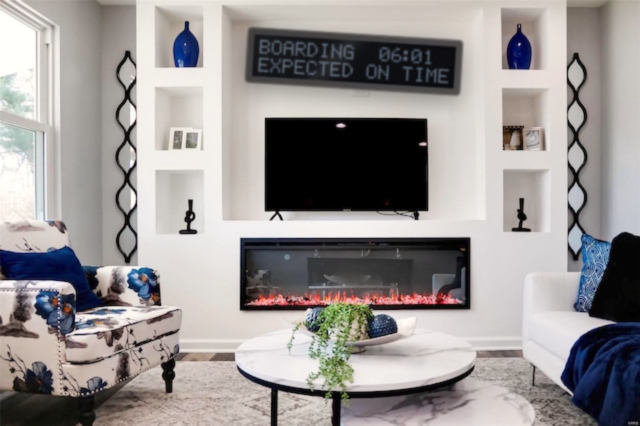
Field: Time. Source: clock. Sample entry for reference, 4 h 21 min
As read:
6 h 01 min
